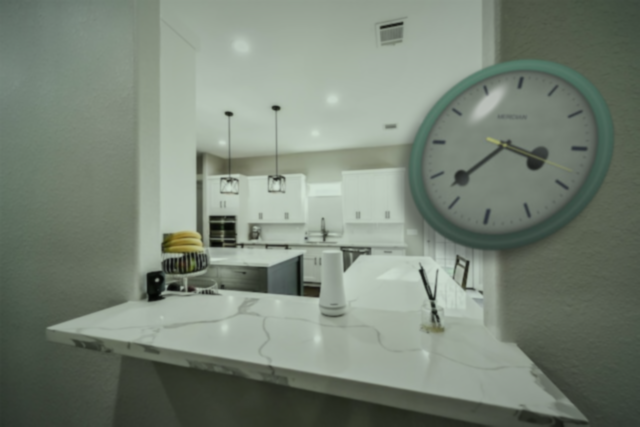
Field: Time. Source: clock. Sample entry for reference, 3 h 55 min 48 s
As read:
3 h 37 min 18 s
